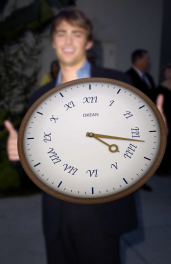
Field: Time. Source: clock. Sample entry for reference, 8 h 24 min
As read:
4 h 17 min
